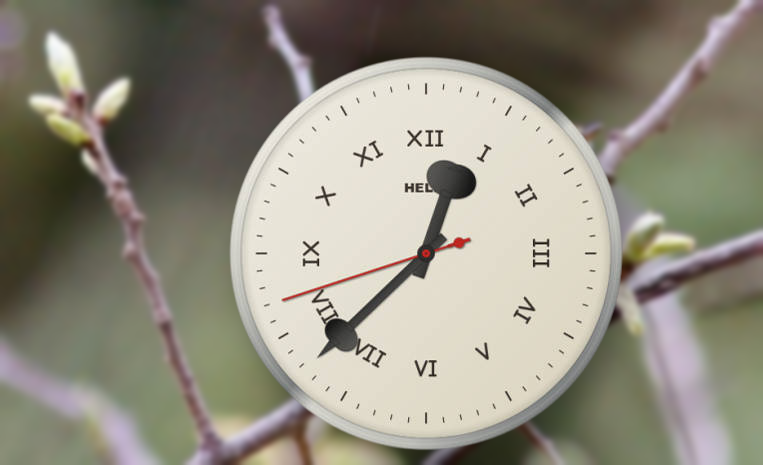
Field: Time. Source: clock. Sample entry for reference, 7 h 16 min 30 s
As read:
12 h 37 min 42 s
